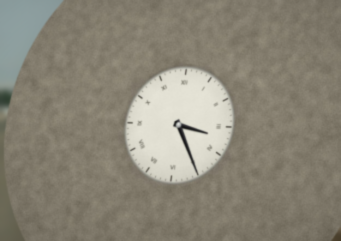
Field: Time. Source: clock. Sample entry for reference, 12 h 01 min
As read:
3 h 25 min
